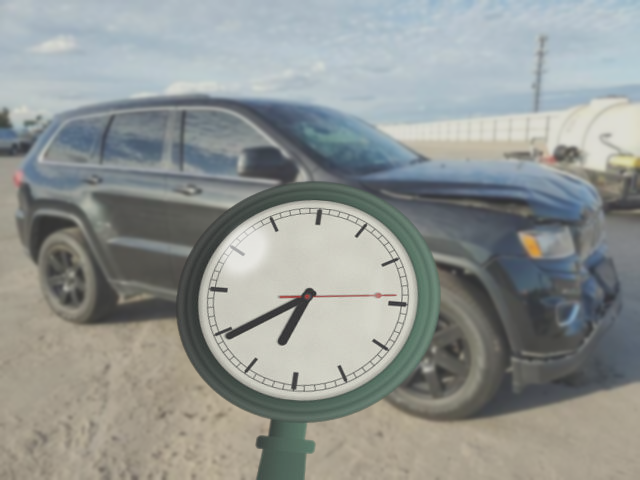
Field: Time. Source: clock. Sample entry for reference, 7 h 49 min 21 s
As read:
6 h 39 min 14 s
